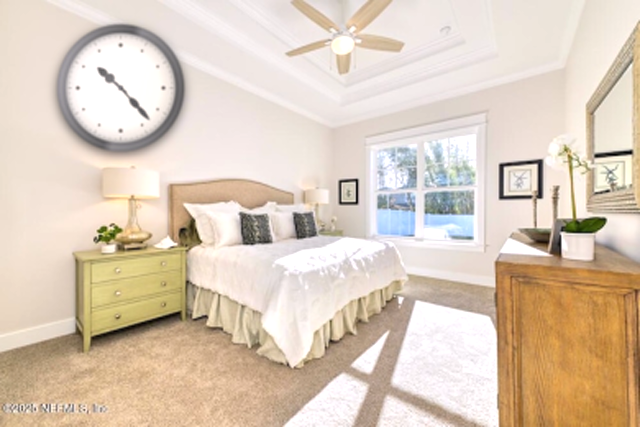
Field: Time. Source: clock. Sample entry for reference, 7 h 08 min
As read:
10 h 23 min
